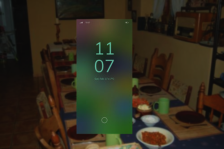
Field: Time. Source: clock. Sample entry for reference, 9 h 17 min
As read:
11 h 07 min
